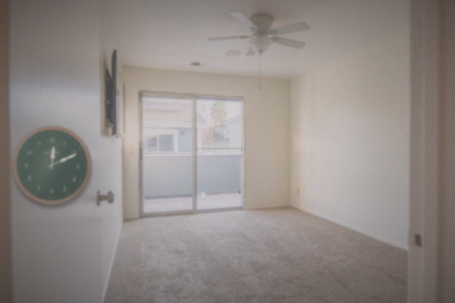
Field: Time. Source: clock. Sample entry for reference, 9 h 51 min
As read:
12 h 11 min
